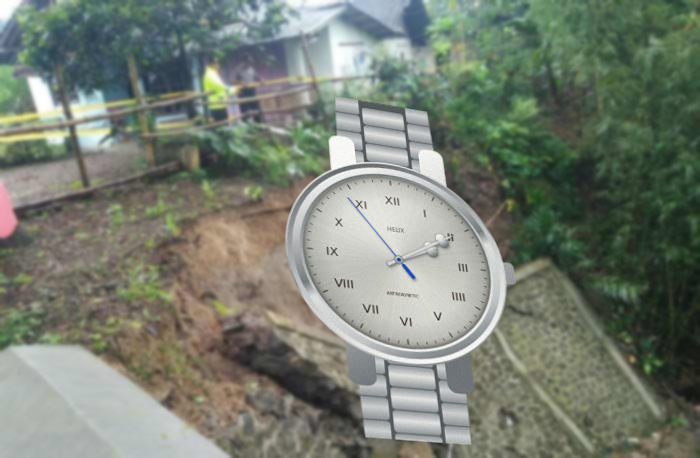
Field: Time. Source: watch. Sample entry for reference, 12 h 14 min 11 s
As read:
2 h 09 min 54 s
